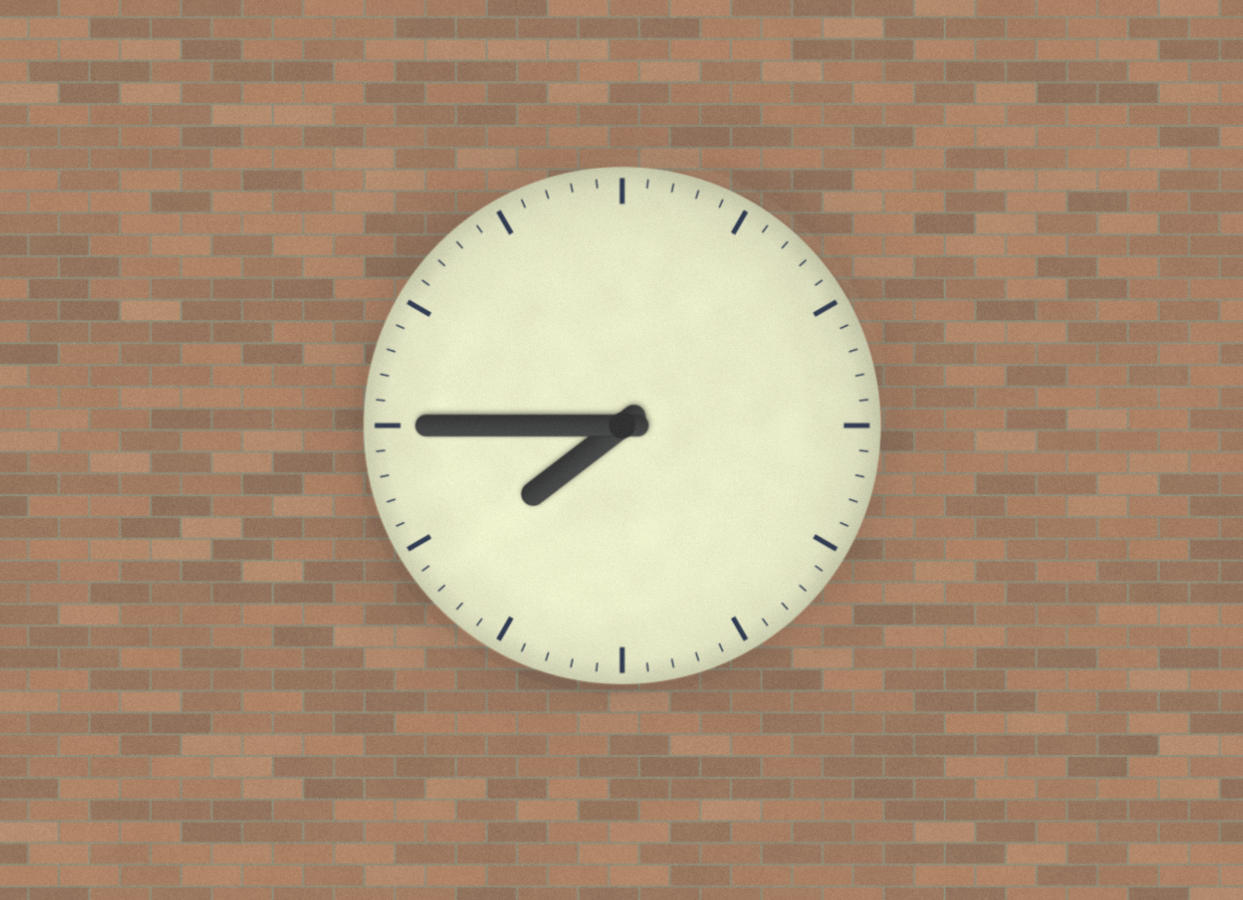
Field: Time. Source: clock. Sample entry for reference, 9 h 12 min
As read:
7 h 45 min
